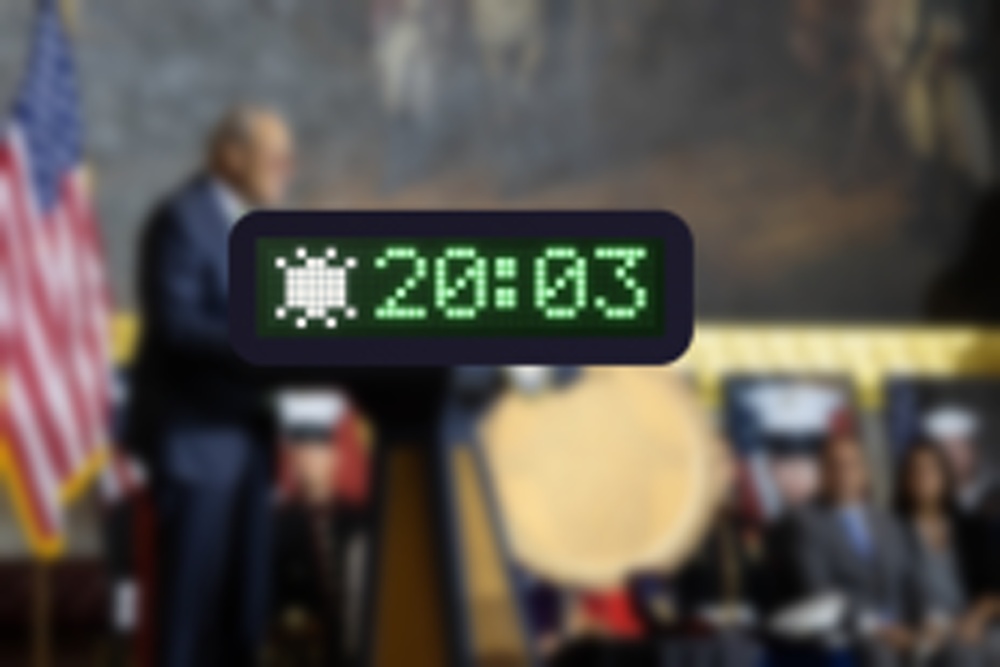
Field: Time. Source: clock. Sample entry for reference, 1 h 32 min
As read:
20 h 03 min
